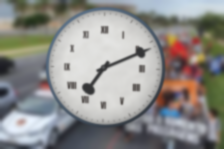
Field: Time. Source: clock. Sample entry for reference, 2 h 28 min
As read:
7 h 11 min
